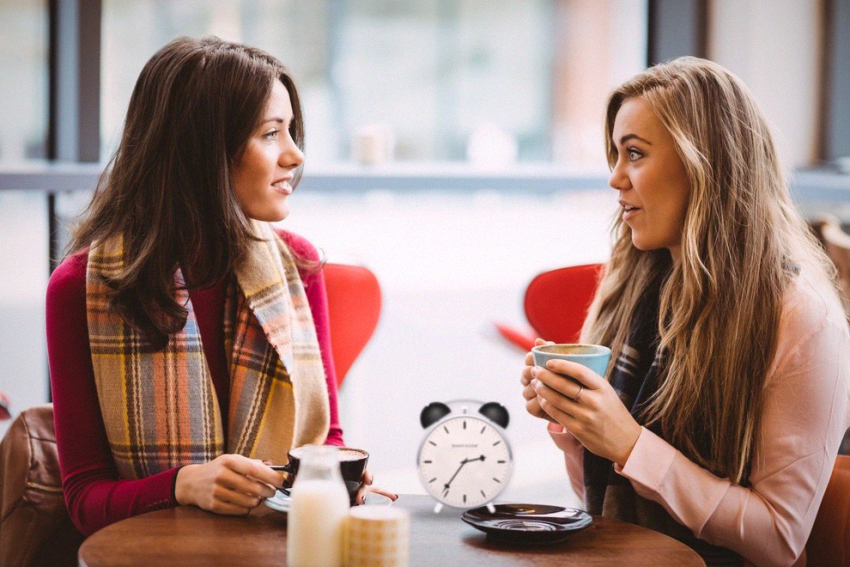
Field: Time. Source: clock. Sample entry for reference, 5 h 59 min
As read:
2 h 36 min
